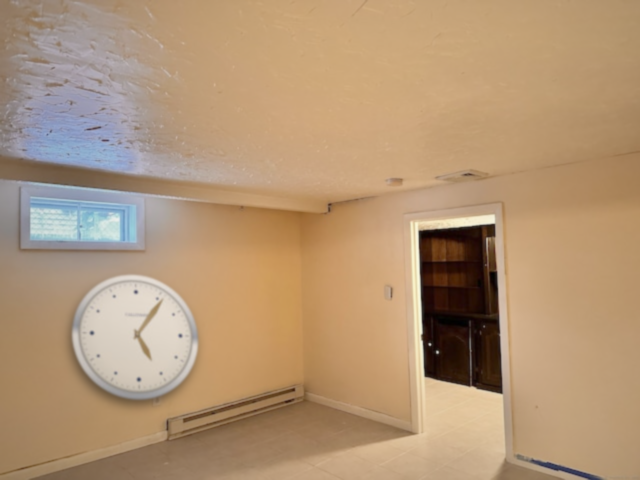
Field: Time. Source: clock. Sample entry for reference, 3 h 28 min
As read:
5 h 06 min
